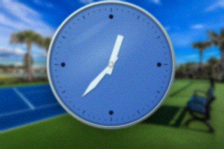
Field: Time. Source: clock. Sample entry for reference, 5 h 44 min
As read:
12 h 37 min
